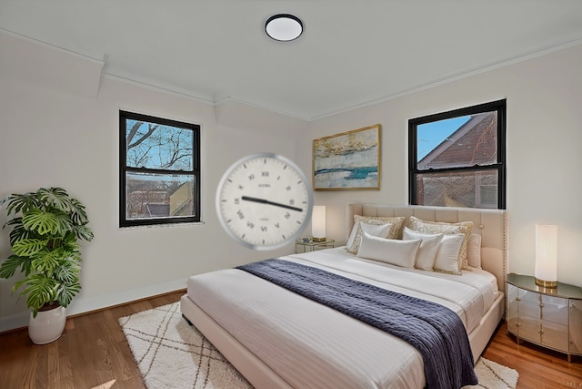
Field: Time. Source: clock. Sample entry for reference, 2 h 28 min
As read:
9 h 17 min
